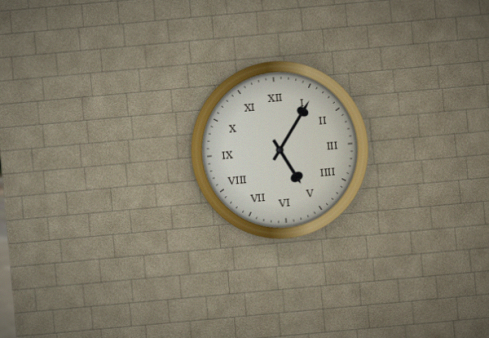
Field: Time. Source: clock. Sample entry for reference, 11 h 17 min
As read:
5 h 06 min
